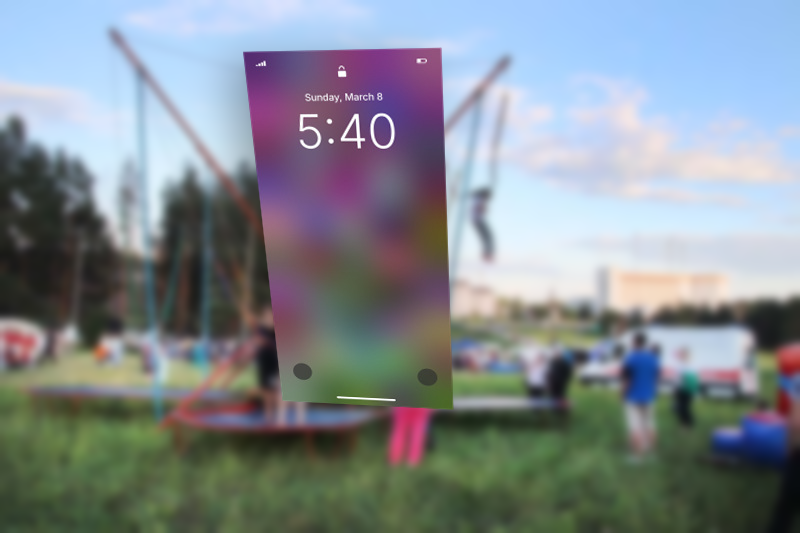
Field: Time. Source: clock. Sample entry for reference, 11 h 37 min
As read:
5 h 40 min
